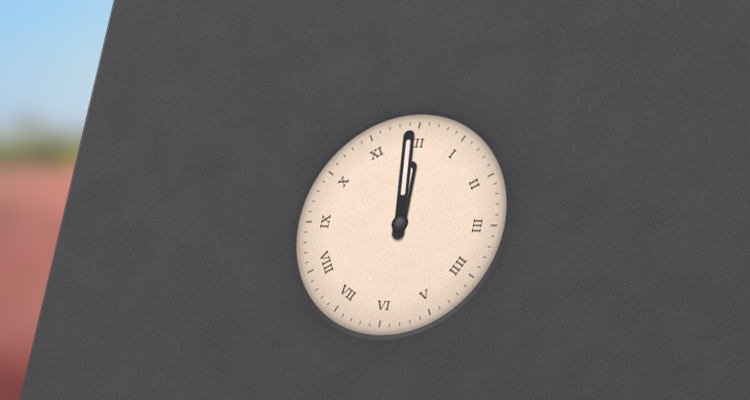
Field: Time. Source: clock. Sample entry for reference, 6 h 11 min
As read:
11 h 59 min
